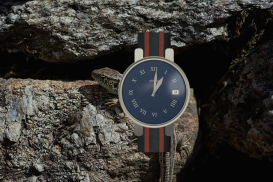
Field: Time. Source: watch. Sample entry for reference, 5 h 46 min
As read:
1 h 01 min
